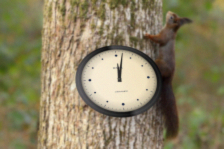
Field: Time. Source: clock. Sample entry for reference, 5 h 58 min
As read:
12 h 02 min
